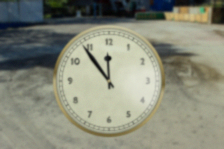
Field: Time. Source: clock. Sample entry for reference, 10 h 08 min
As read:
11 h 54 min
